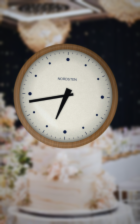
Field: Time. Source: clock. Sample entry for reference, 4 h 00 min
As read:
6 h 43 min
